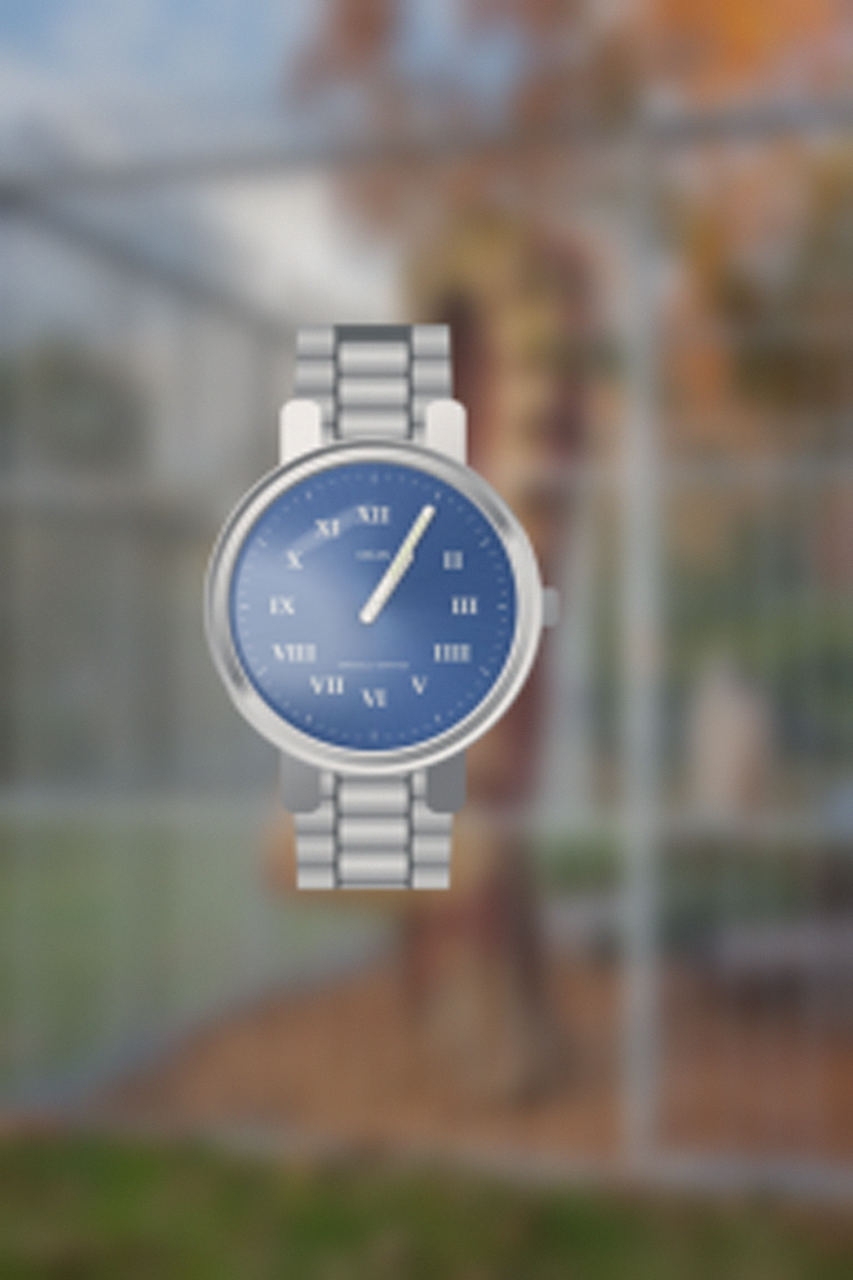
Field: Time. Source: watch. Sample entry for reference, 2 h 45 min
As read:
1 h 05 min
